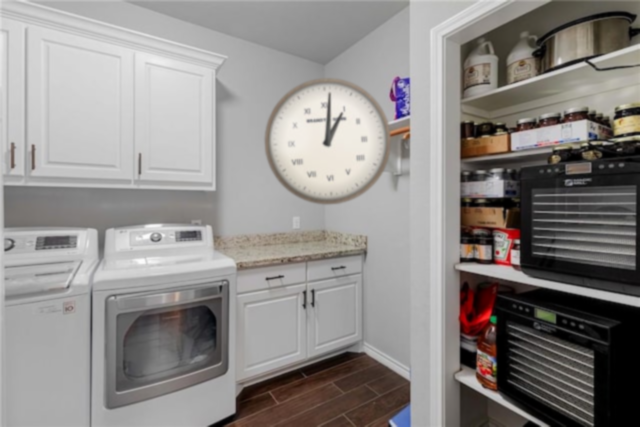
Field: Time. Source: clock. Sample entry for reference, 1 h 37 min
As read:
1 h 01 min
